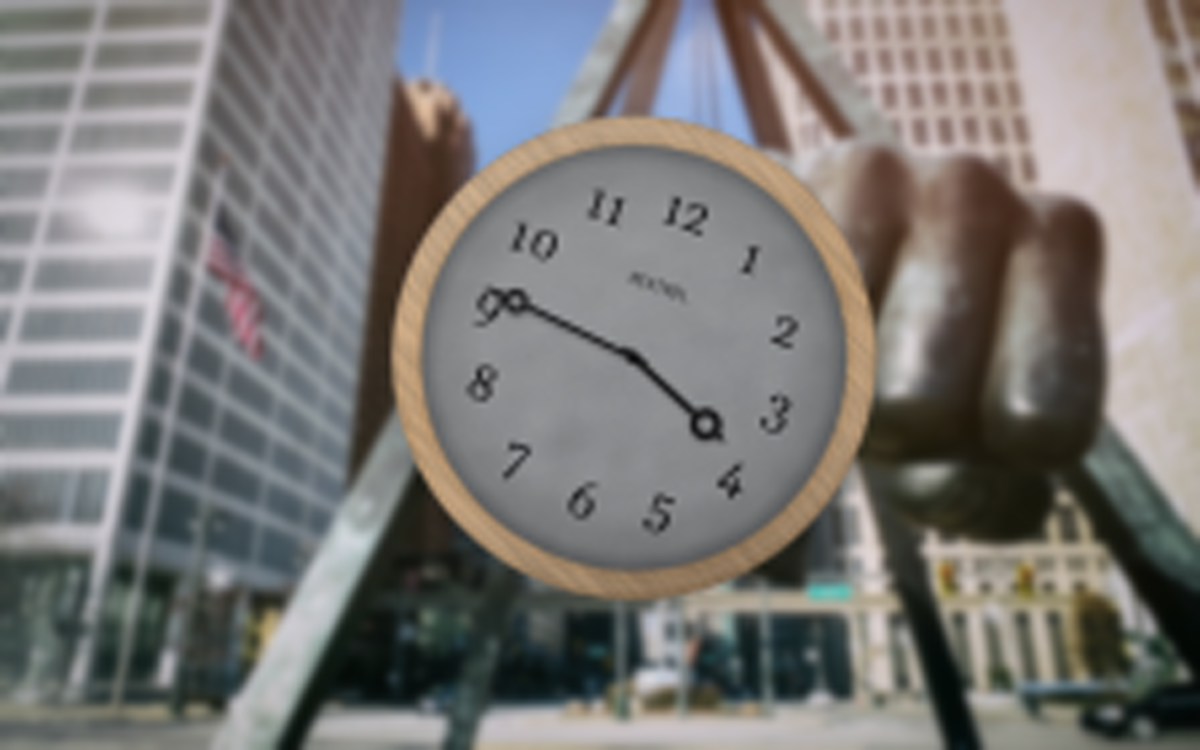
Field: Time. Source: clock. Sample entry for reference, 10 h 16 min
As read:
3 h 46 min
